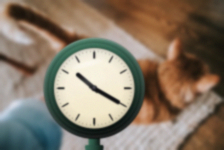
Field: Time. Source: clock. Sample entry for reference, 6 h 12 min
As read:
10 h 20 min
